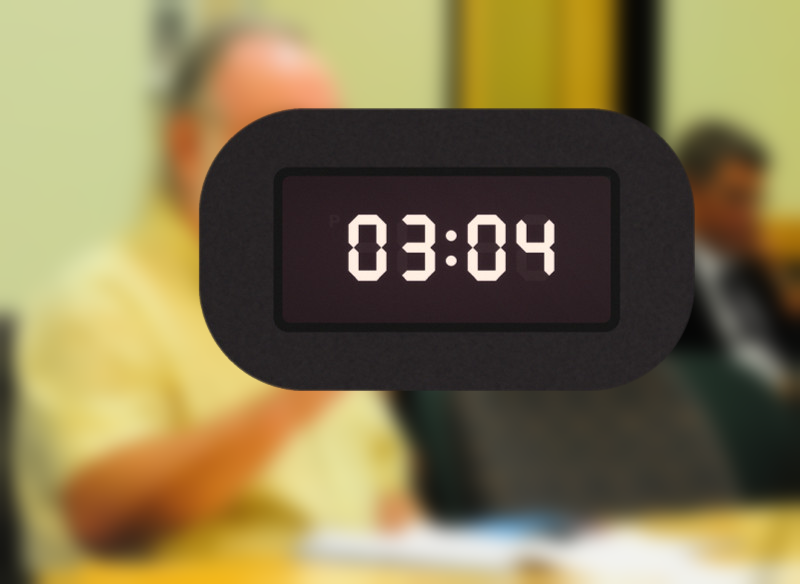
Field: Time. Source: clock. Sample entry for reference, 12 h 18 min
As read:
3 h 04 min
